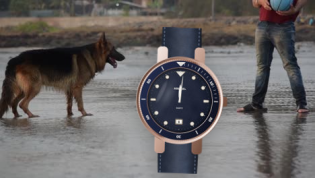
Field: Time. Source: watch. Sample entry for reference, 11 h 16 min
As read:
12 h 01 min
